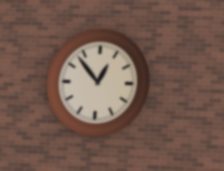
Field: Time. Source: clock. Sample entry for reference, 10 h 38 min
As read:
12 h 53 min
